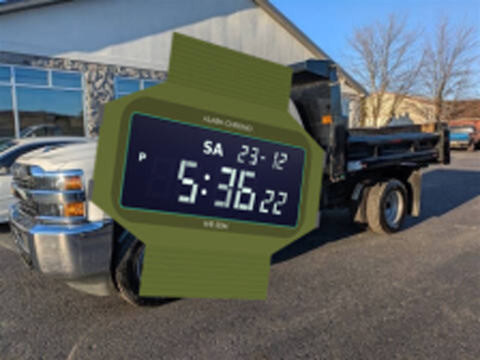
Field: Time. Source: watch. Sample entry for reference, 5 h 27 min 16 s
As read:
5 h 36 min 22 s
